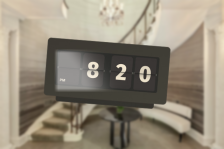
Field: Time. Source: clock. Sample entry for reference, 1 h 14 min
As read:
8 h 20 min
